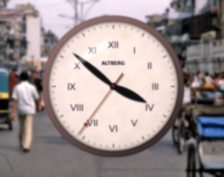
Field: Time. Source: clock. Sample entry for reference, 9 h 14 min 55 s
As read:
3 h 51 min 36 s
